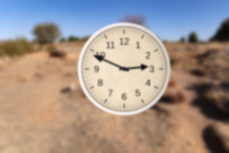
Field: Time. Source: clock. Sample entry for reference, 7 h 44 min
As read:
2 h 49 min
